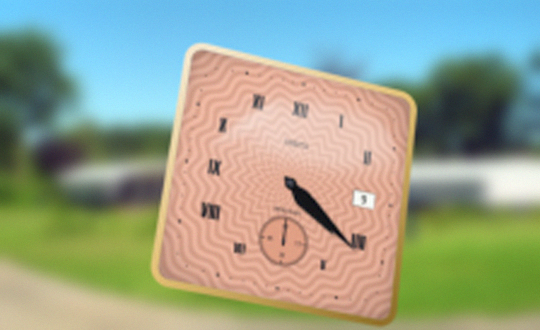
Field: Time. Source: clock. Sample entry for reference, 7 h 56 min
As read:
4 h 21 min
